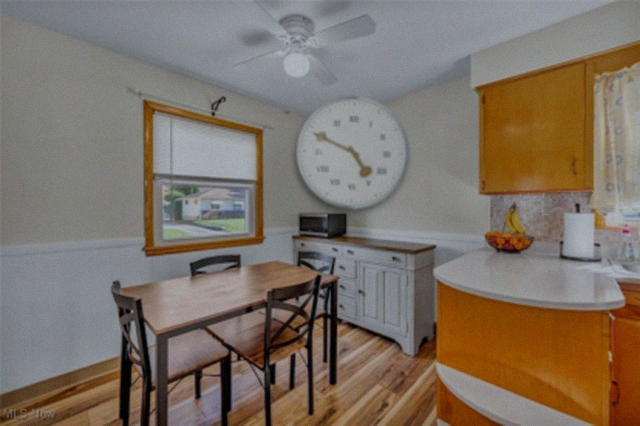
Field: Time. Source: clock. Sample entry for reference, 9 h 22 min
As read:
4 h 49 min
